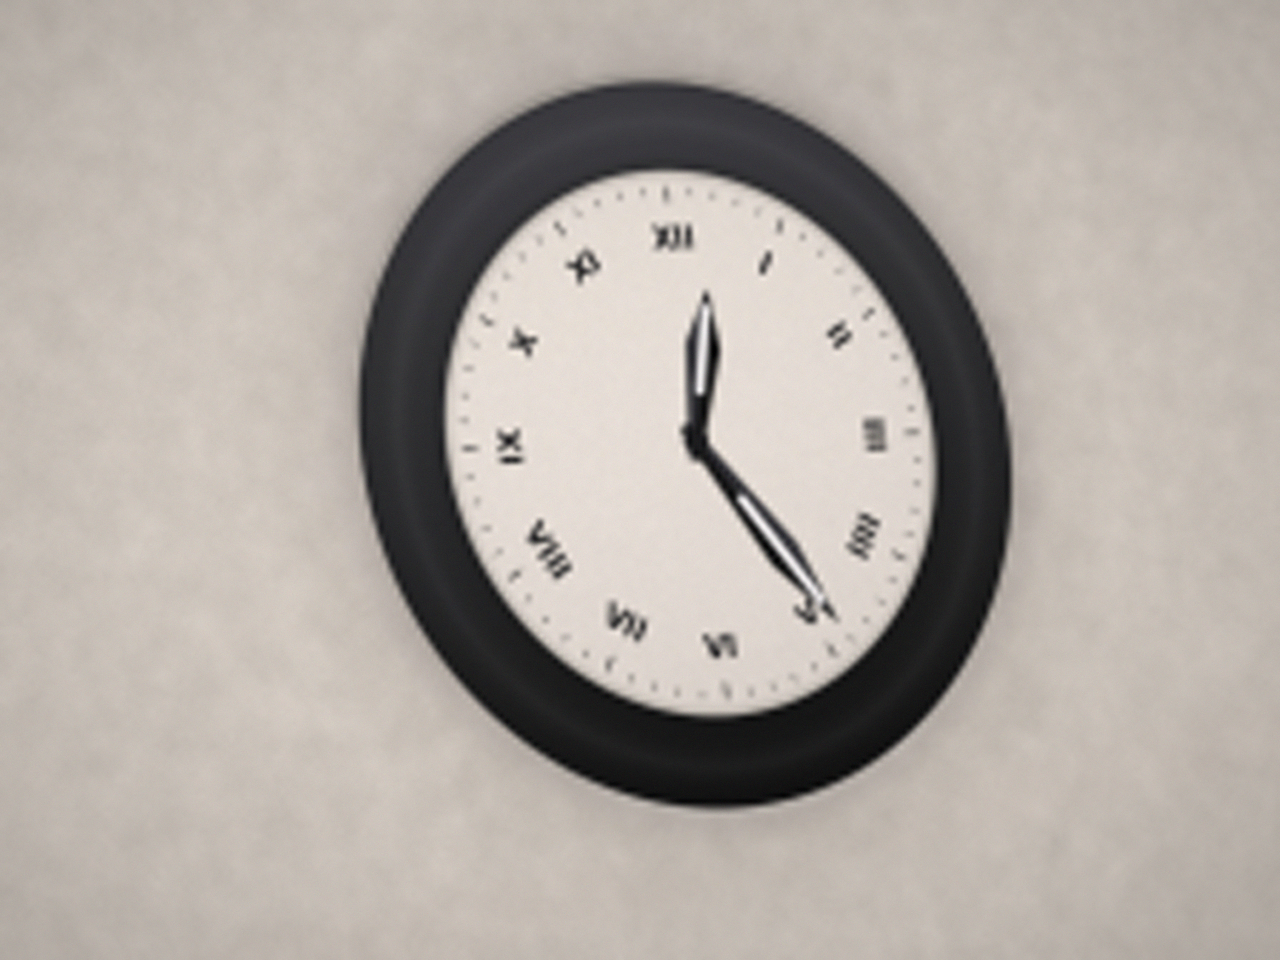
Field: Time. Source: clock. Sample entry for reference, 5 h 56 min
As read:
12 h 24 min
